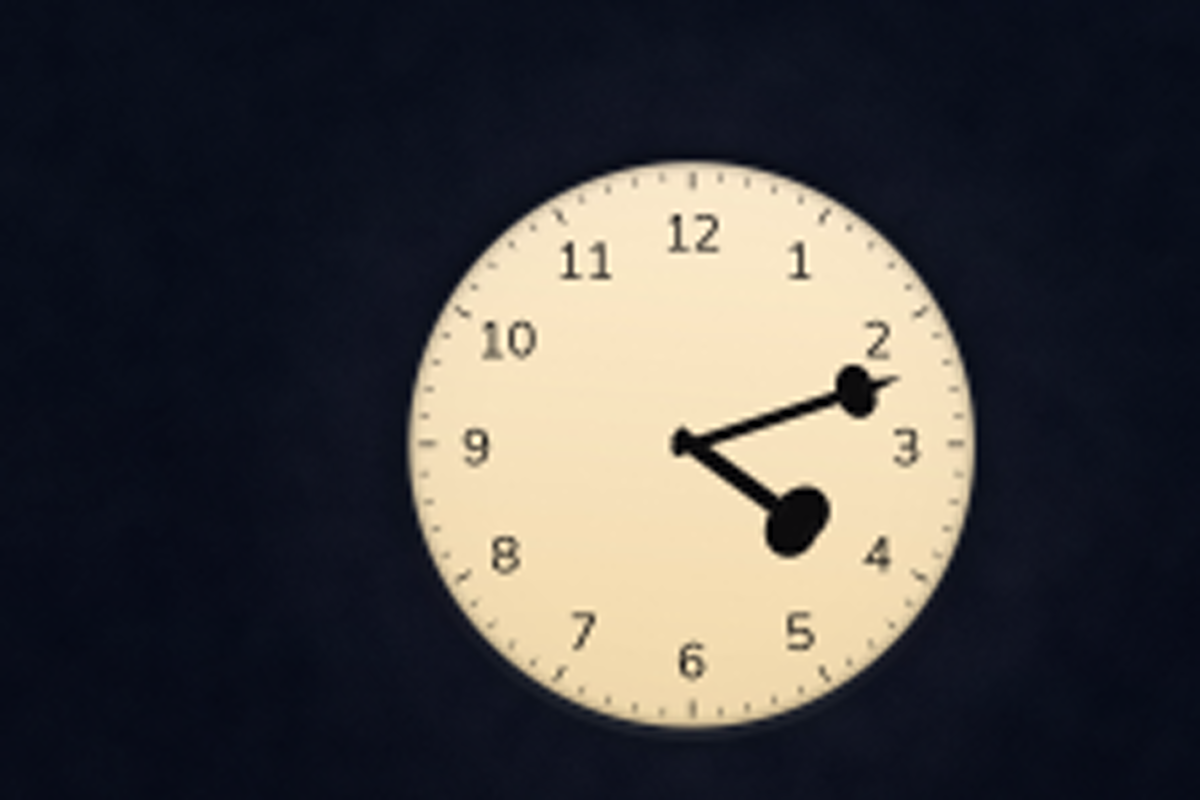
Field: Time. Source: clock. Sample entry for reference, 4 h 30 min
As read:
4 h 12 min
